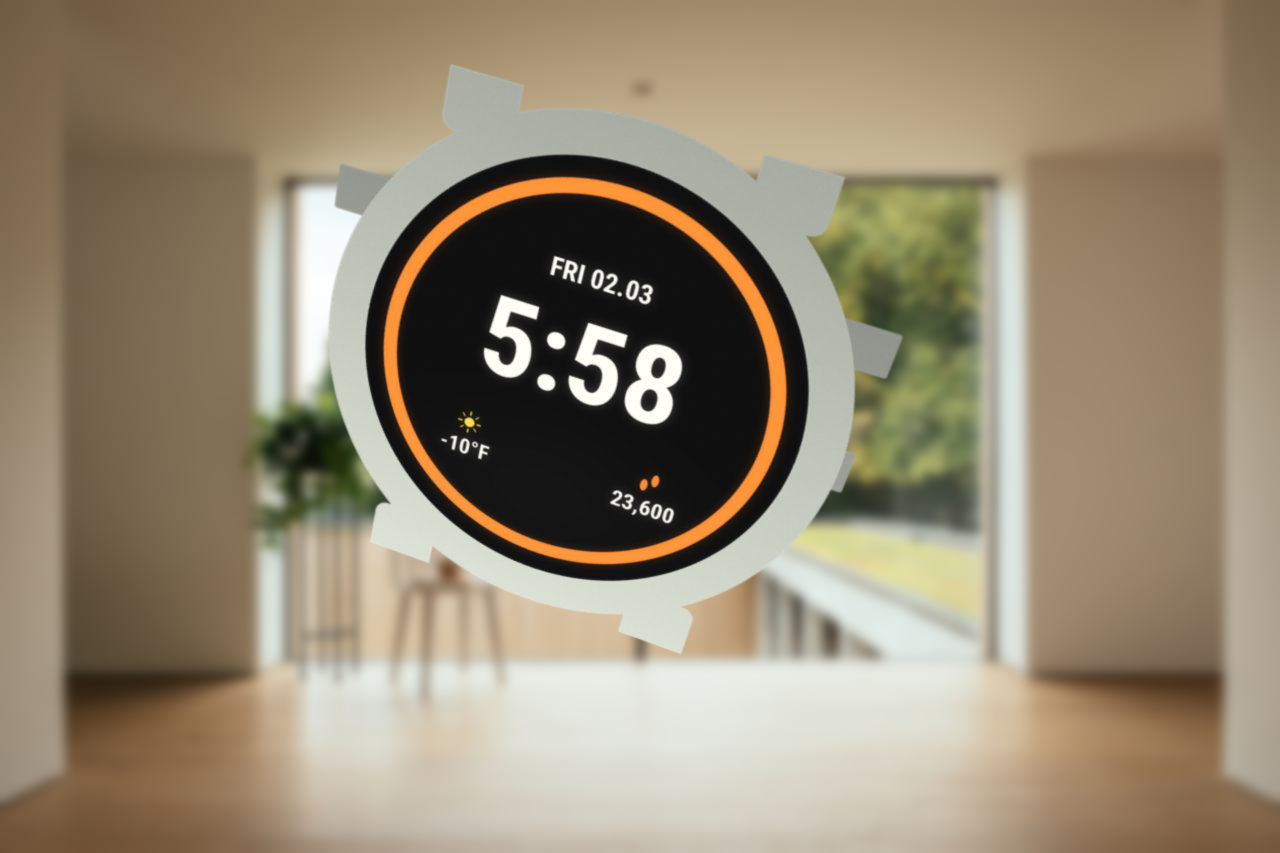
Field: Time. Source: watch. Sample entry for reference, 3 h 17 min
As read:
5 h 58 min
